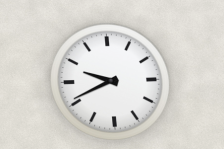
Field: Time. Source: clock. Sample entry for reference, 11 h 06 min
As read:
9 h 41 min
